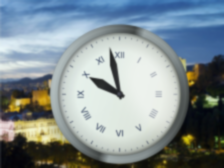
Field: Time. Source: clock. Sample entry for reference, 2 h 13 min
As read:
9 h 58 min
